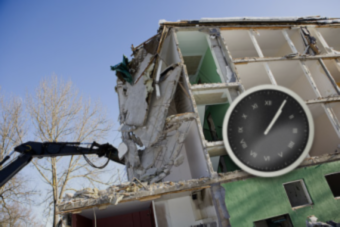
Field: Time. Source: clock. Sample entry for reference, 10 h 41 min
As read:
1 h 05 min
